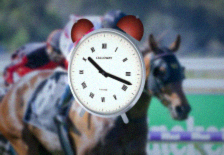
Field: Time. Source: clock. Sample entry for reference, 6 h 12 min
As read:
10 h 18 min
